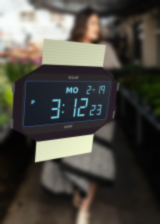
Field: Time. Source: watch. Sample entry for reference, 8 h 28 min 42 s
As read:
3 h 12 min 23 s
